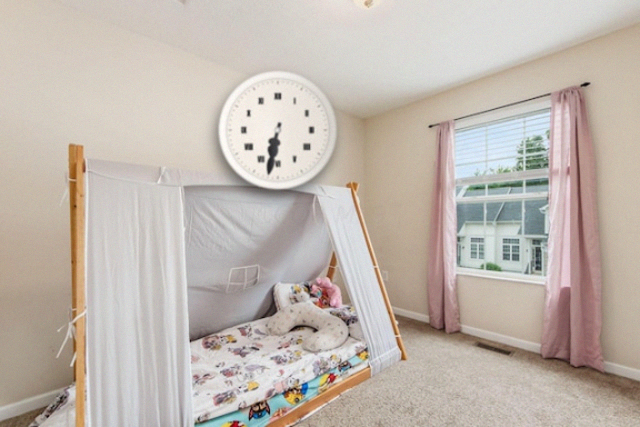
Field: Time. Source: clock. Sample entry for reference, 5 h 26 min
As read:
6 h 32 min
